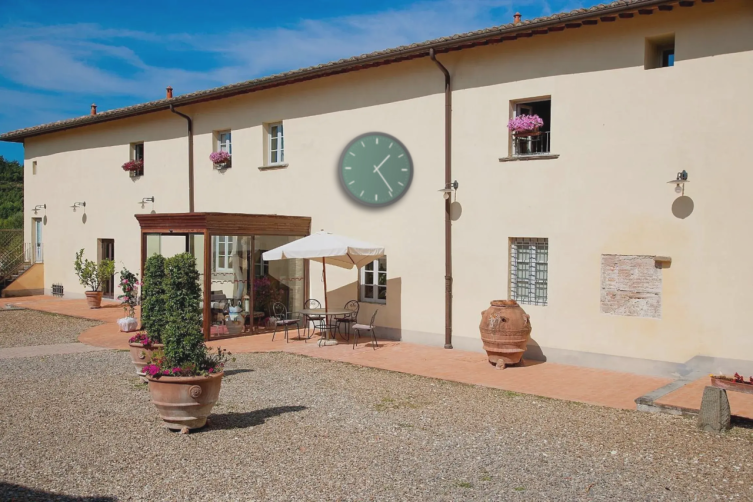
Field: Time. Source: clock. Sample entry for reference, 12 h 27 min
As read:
1 h 24 min
